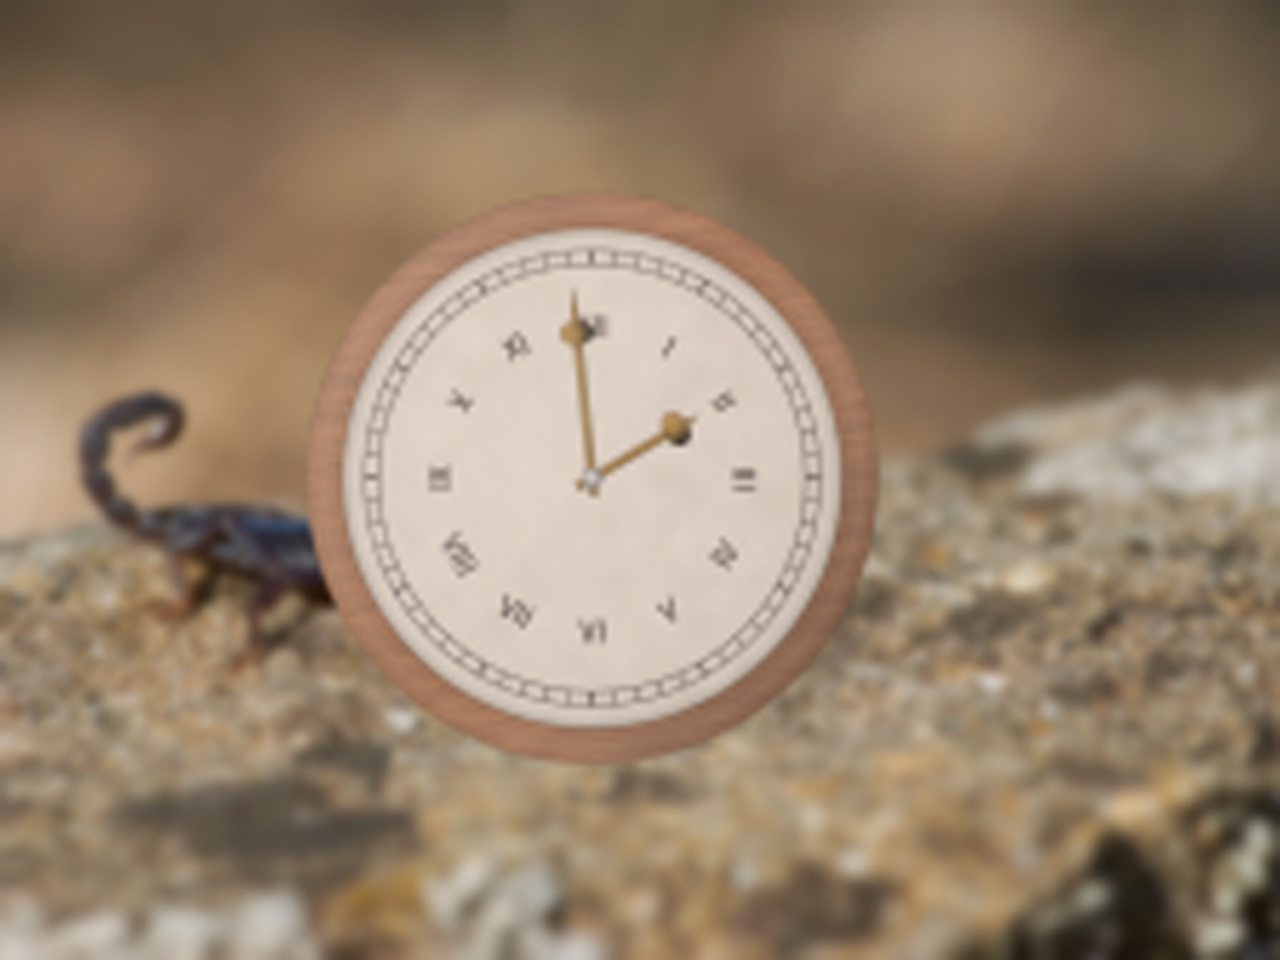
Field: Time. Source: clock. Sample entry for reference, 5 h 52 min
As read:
1 h 59 min
